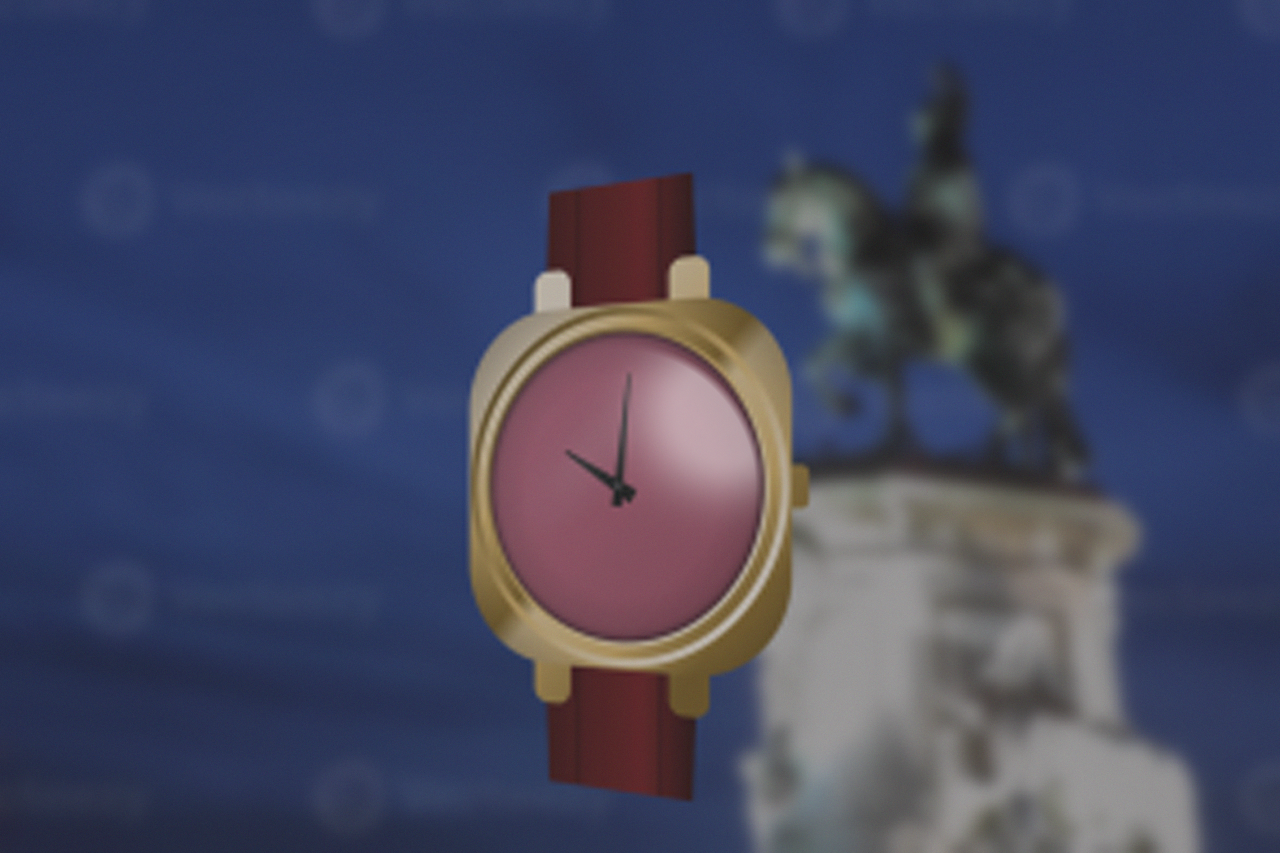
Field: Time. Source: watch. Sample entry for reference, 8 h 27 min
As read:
10 h 01 min
